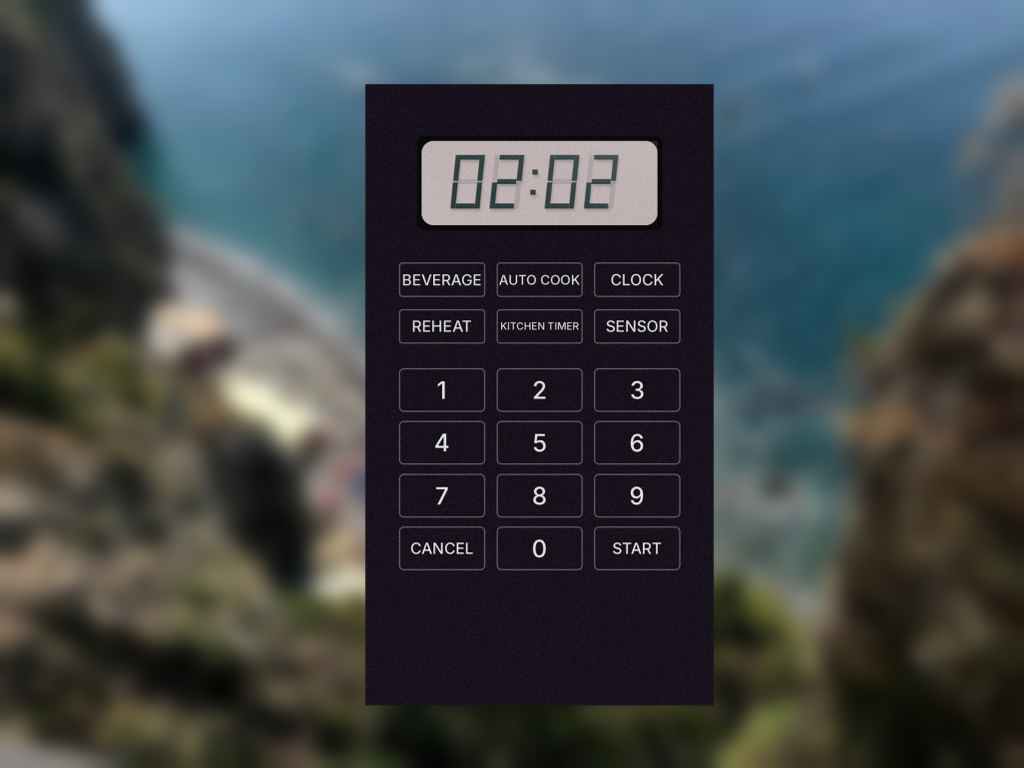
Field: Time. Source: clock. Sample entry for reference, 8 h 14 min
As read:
2 h 02 min
